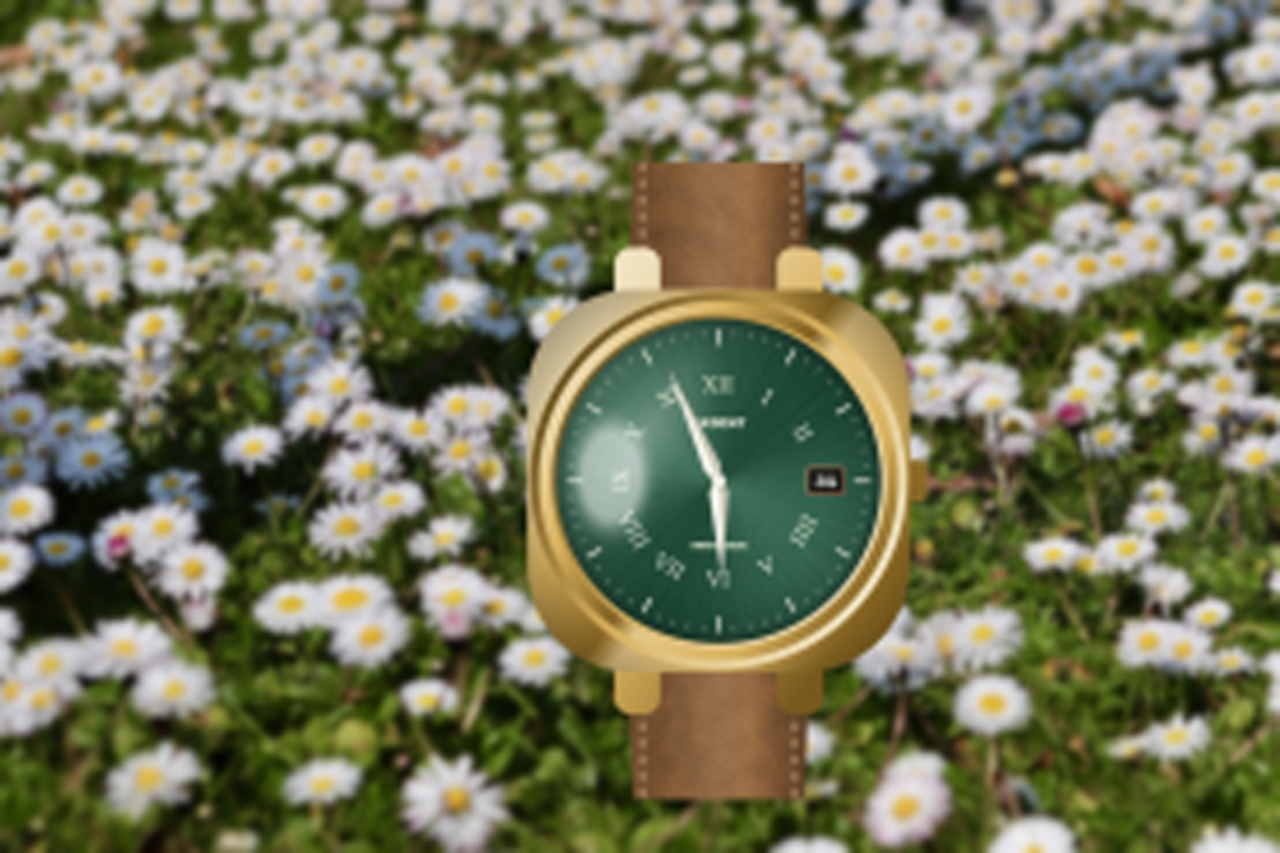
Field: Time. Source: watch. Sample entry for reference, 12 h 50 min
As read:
5 h 56 min
